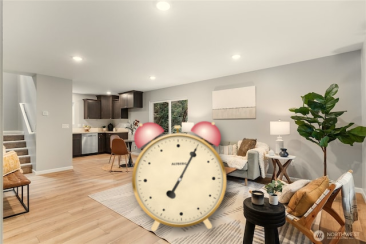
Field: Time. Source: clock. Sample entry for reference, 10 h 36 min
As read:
7 h 05 min
